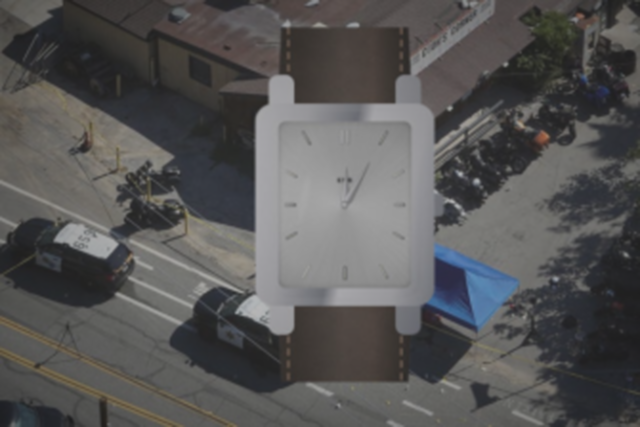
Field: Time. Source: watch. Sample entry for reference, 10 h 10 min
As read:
12 h 05 min
